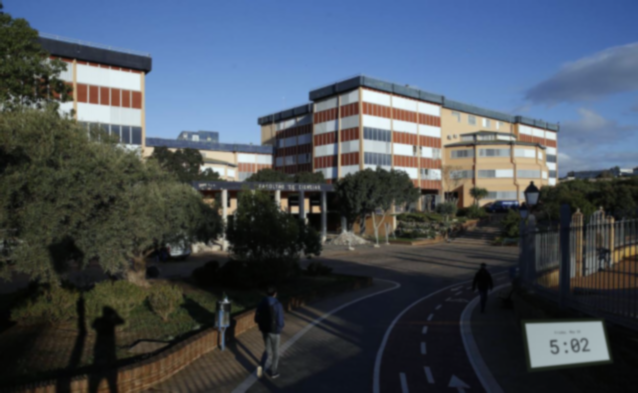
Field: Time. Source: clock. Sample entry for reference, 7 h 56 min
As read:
5 h 02 min
